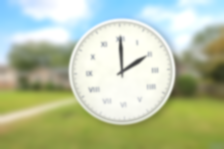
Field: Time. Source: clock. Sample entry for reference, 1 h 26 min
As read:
2 h 00 min
